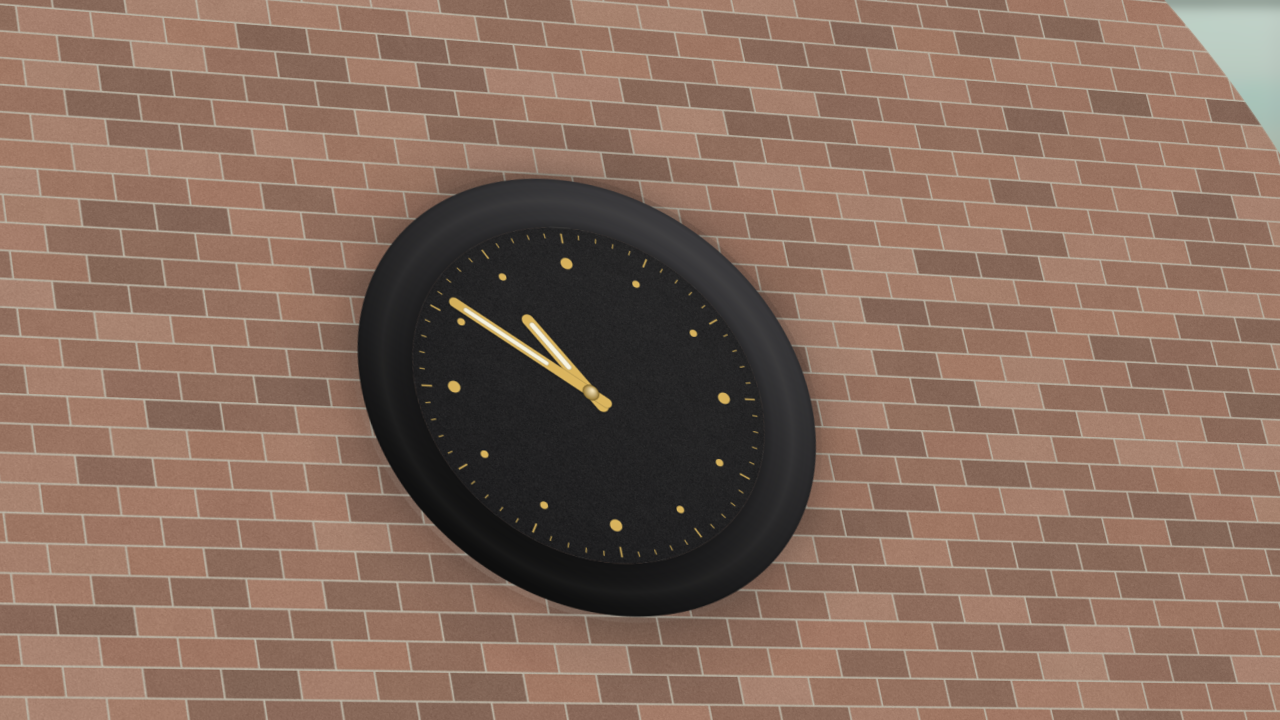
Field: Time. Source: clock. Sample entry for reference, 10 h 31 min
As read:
10 h 51 min
